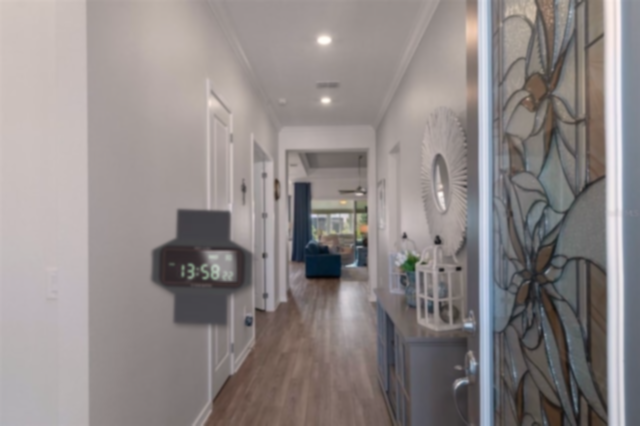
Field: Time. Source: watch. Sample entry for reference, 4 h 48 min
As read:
13 h 58 min
